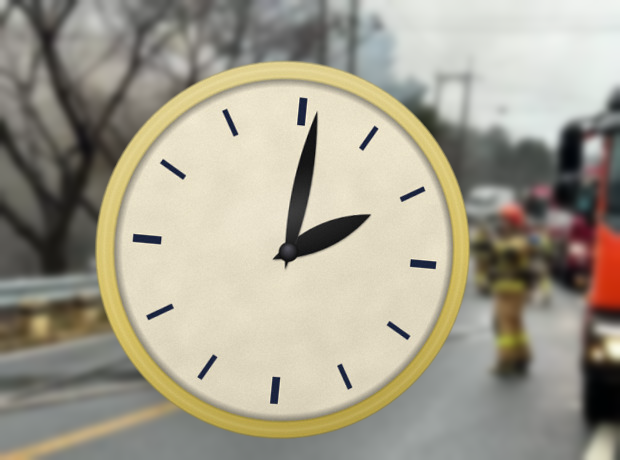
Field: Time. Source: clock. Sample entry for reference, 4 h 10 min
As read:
2 h 01 min
